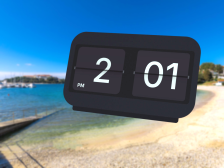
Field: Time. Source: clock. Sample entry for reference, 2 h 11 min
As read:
2 h 01 min
